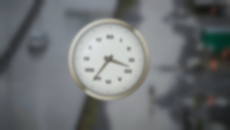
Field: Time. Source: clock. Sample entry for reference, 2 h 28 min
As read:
3 h 36 min
